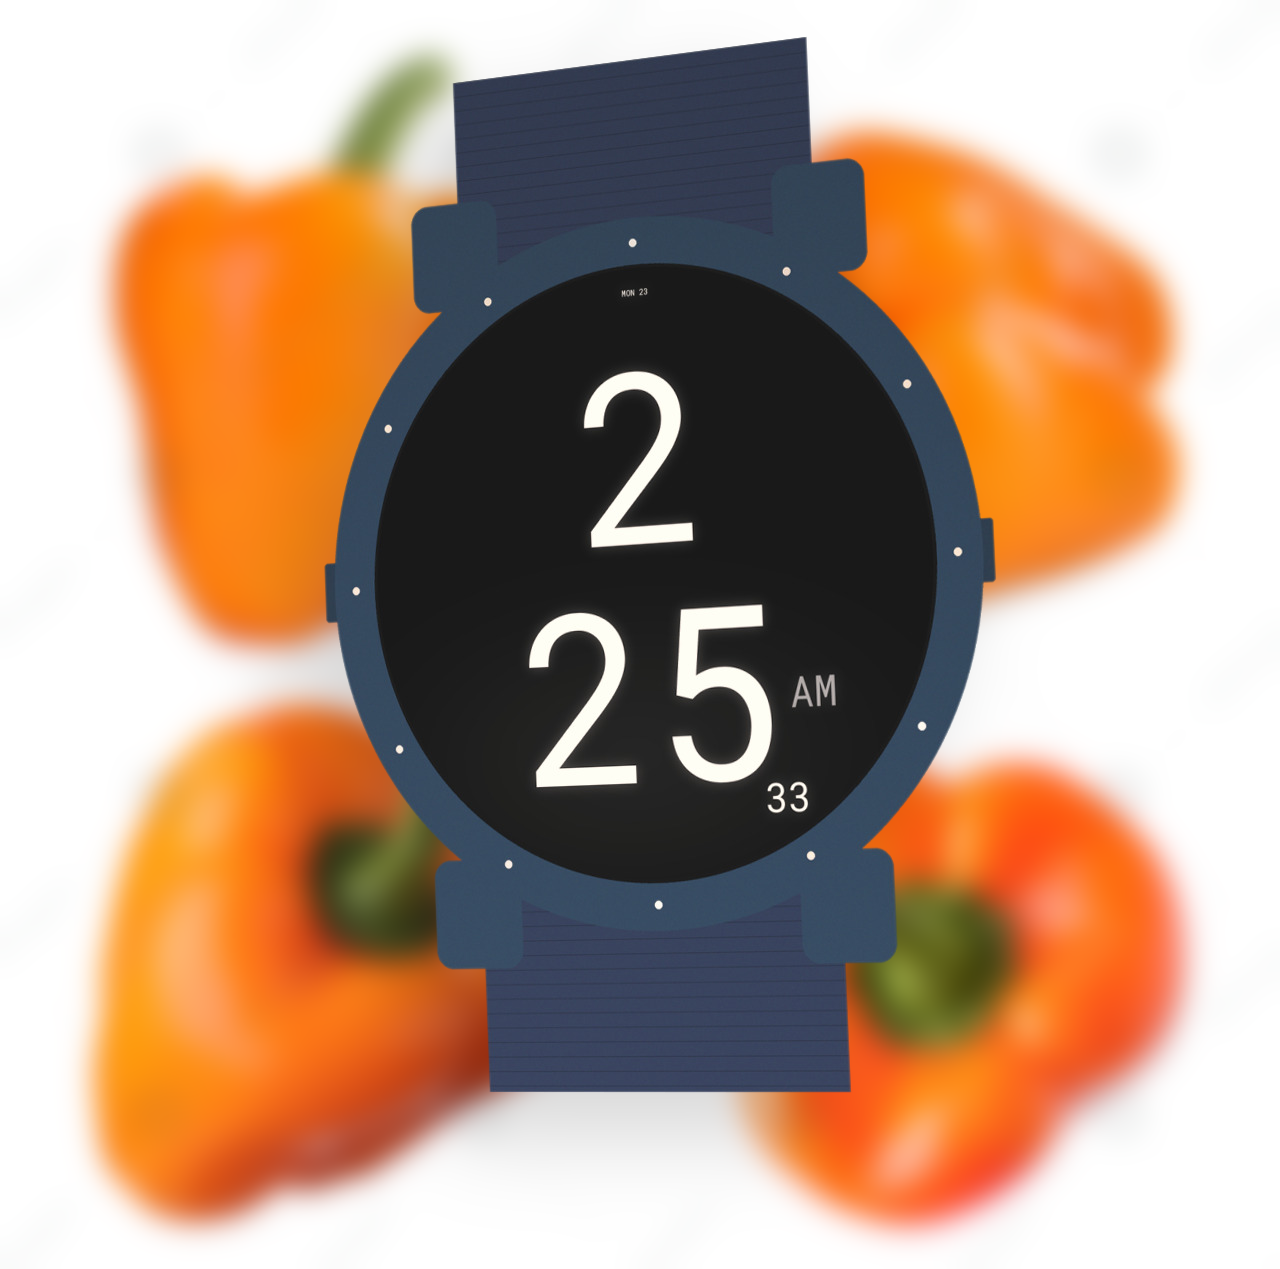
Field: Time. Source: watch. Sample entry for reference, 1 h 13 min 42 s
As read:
2 h 25 min 33 s
